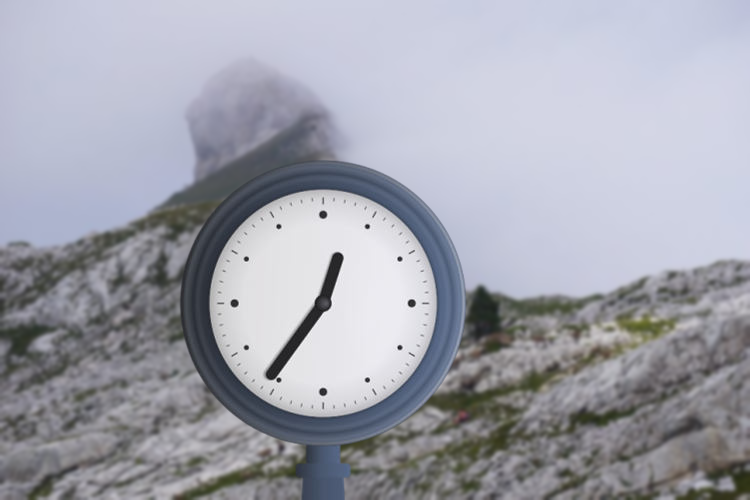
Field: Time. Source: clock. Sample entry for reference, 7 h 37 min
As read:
12 h 36 min
